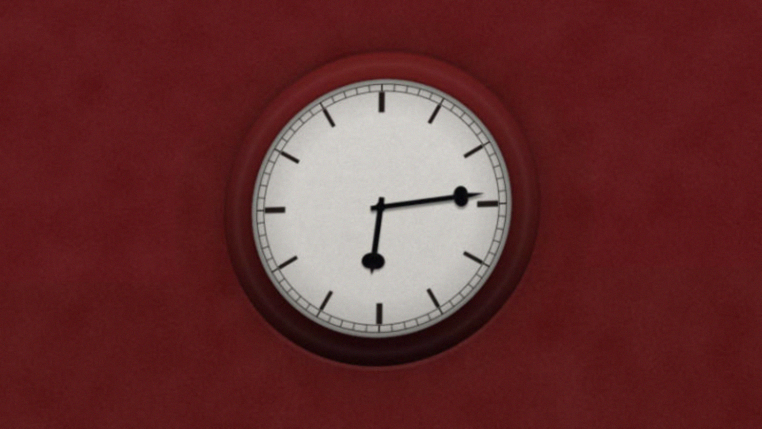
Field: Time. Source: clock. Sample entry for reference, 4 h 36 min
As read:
6 h 14 min
